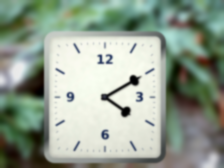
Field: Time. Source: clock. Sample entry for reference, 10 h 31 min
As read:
4 h 10 min
